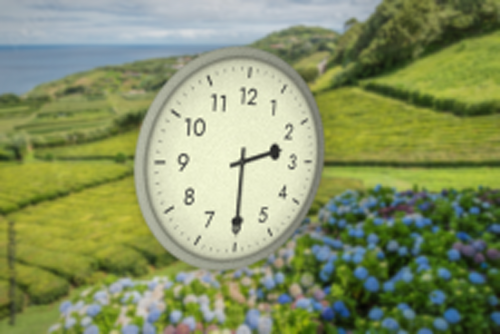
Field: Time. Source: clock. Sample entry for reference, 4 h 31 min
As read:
2 h 30 min
